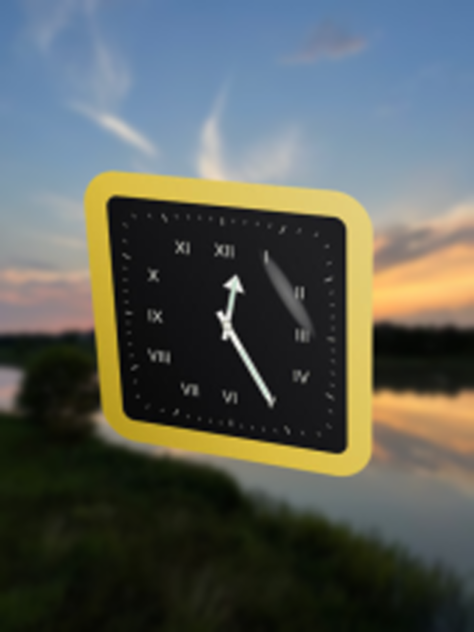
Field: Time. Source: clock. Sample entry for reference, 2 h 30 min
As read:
12 h 25 min
